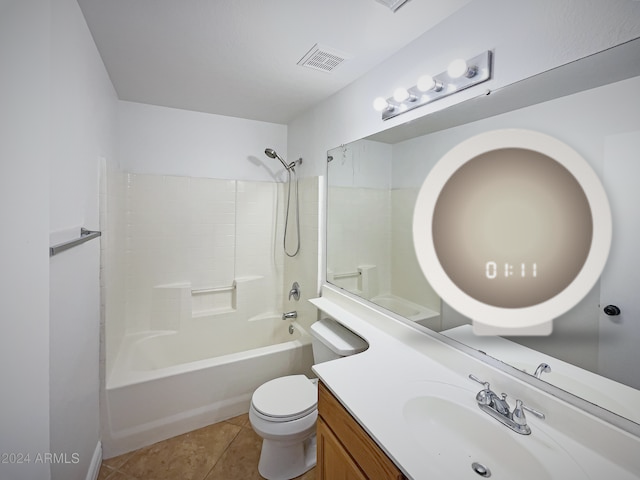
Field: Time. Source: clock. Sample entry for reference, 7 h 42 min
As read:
1 h 11 min
